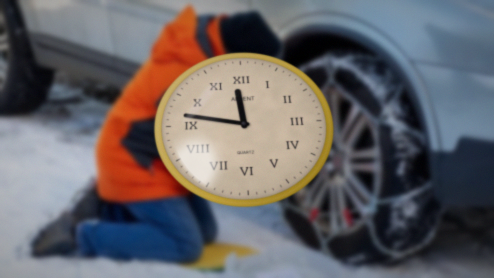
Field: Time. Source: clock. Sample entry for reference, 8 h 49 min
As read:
11 h 47 min
